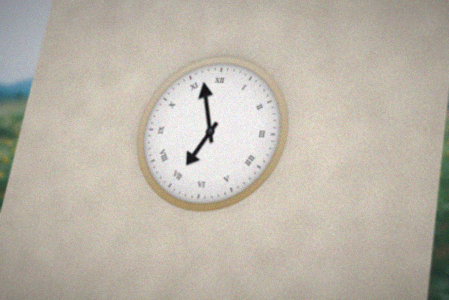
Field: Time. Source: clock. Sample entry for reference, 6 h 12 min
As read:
6 h 57 min
